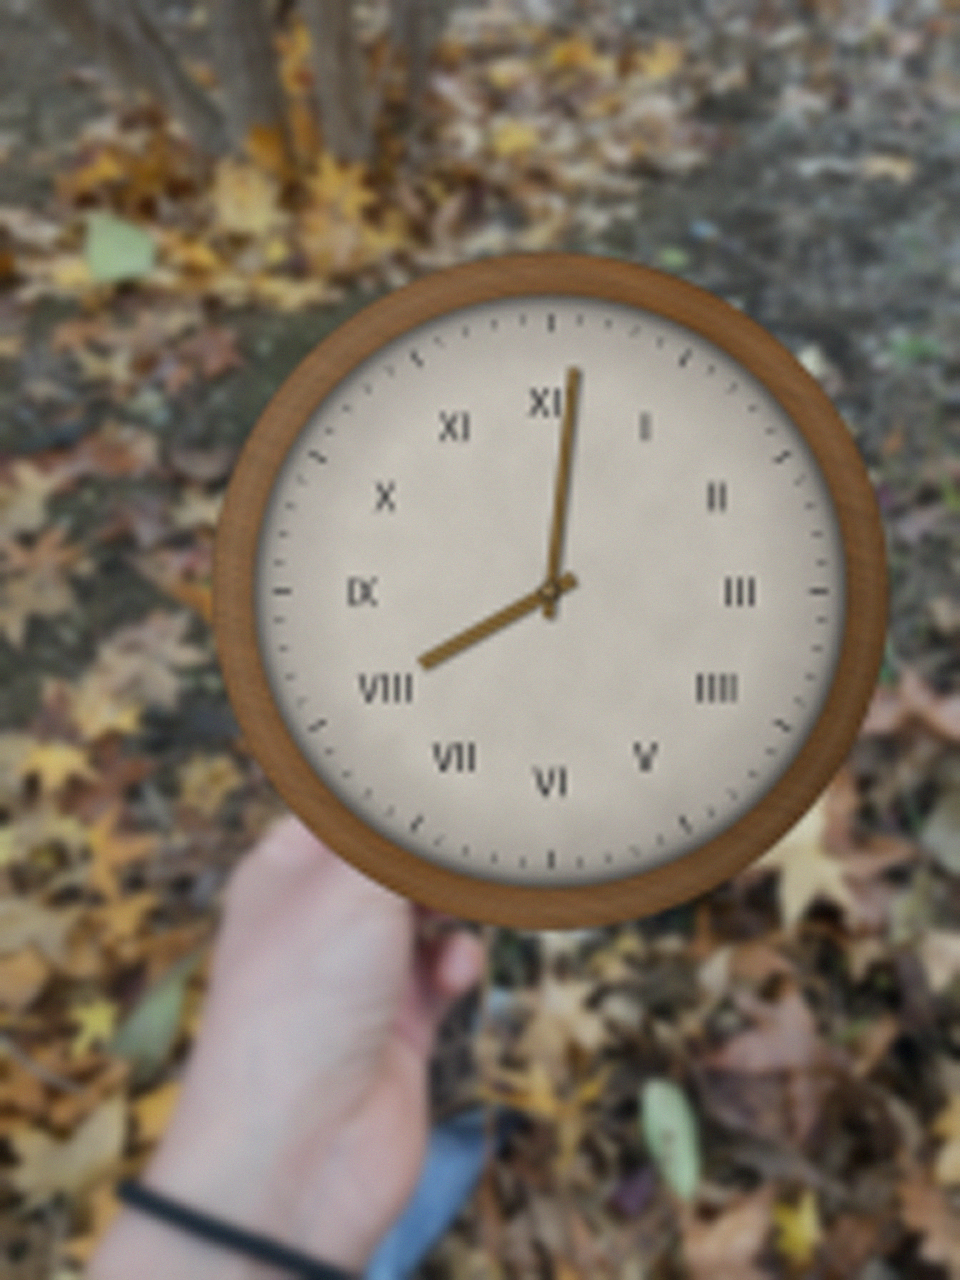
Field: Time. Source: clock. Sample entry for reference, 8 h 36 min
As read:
8 h 01 min
